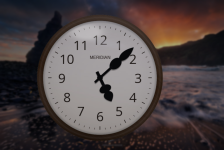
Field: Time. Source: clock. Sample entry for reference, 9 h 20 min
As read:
5 h 08 min
